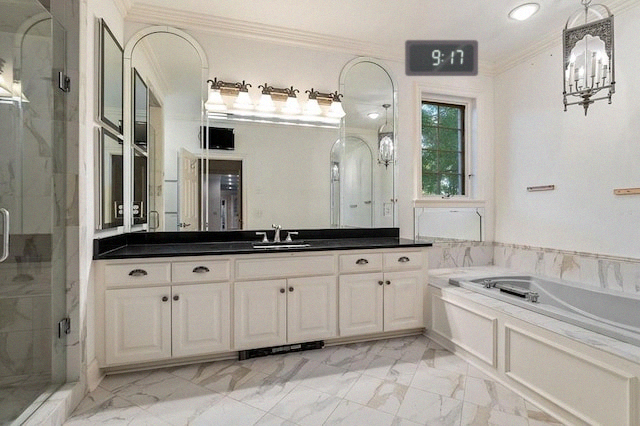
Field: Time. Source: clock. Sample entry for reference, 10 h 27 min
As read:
9 h 17 min
